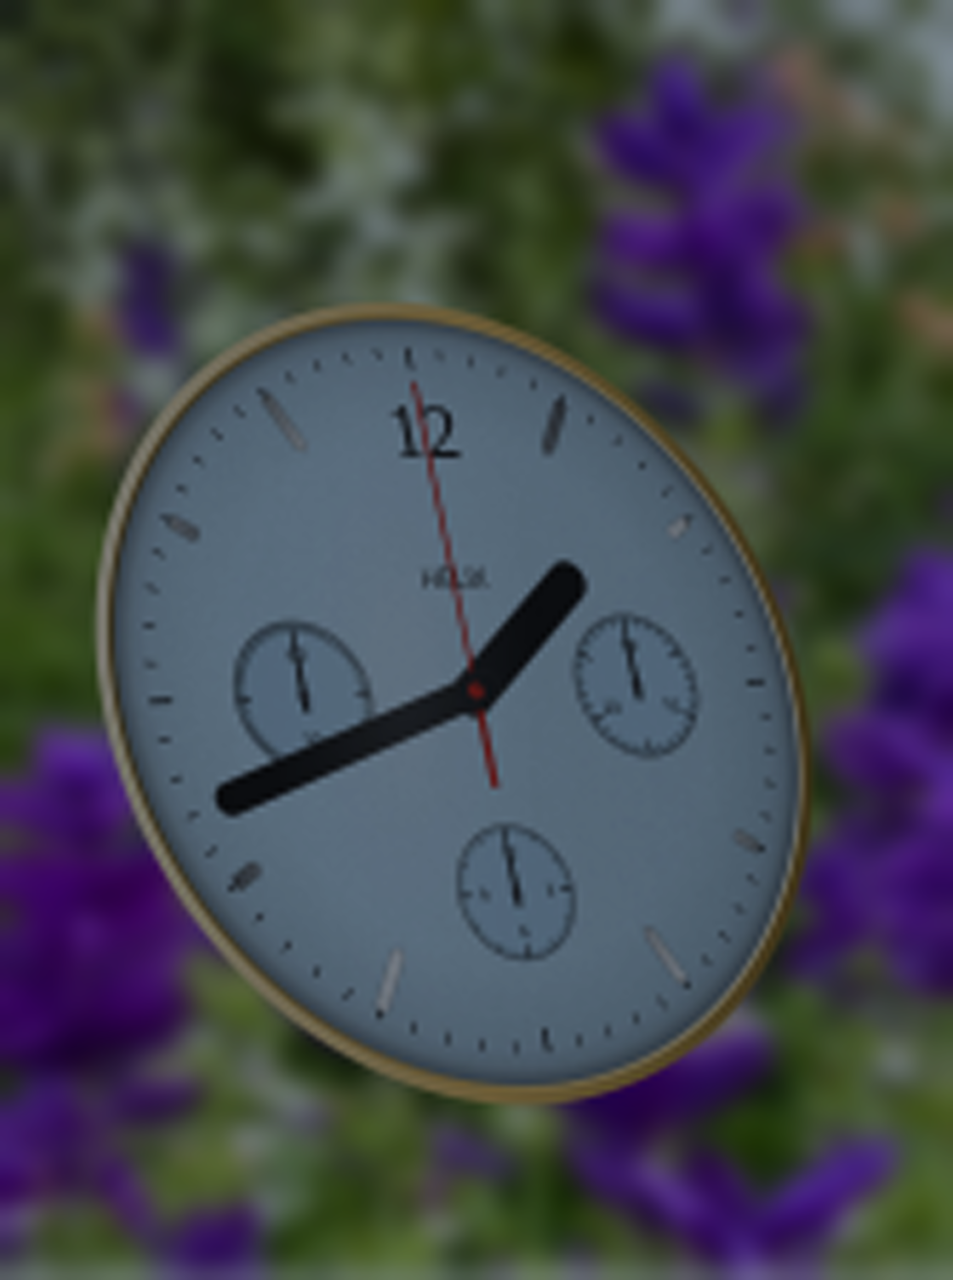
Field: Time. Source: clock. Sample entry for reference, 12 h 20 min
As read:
1 h 42 min
